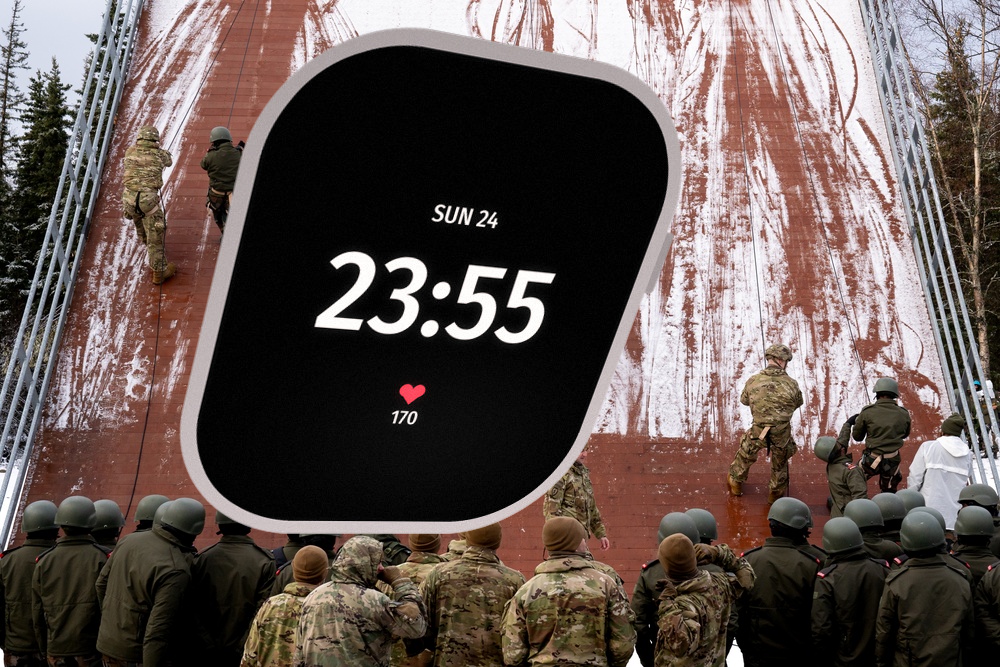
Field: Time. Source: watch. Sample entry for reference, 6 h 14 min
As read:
23 h 55 min
